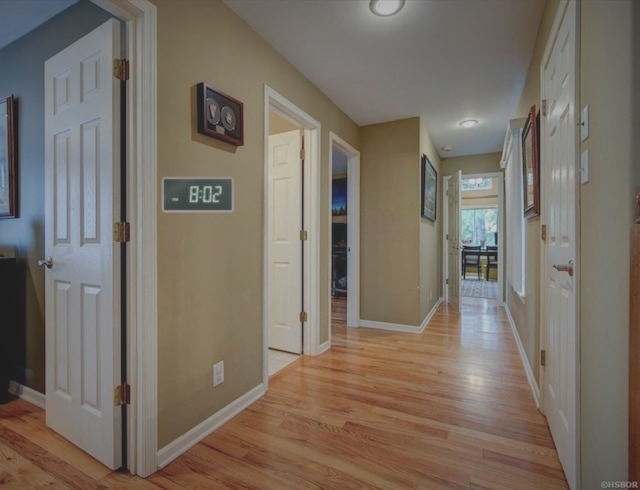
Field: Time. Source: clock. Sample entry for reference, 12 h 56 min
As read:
8 h 02 min
